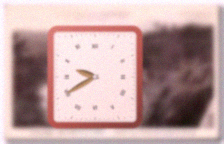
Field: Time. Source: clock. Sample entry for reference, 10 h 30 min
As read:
9 h 40 min
